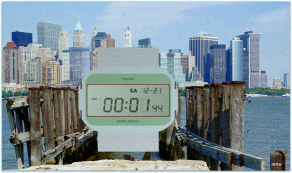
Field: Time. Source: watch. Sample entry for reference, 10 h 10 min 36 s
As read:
0 h 01 min 44 s
